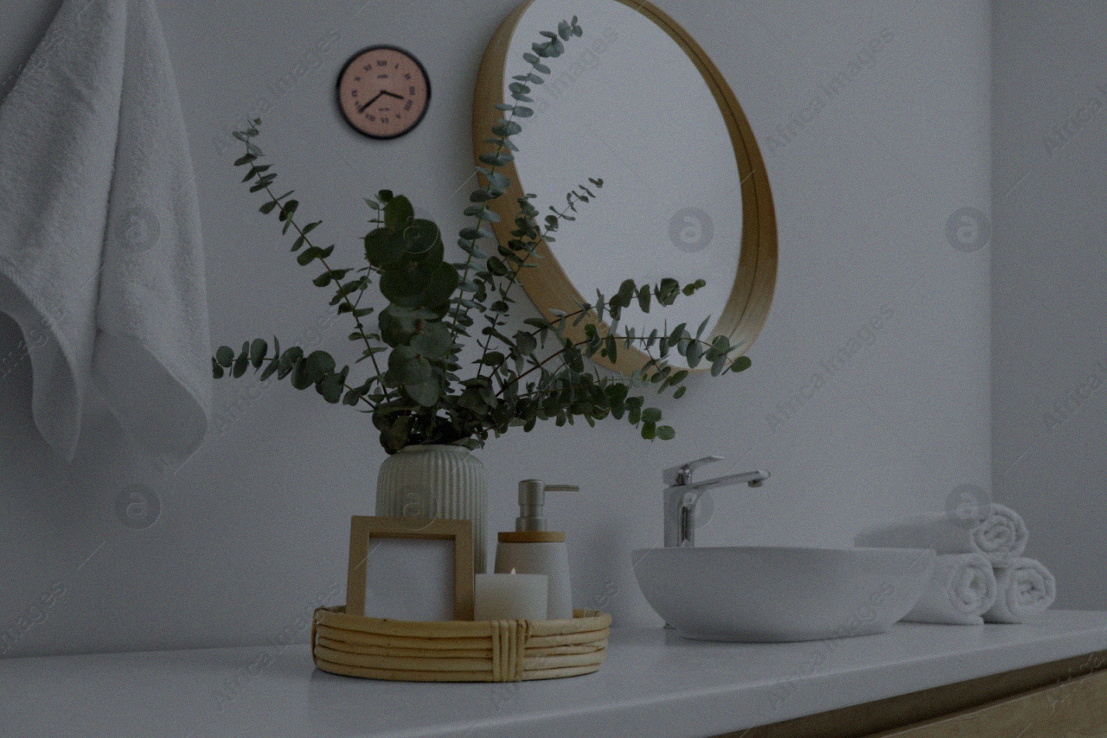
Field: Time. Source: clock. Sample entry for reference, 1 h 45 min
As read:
3 h 39 min
